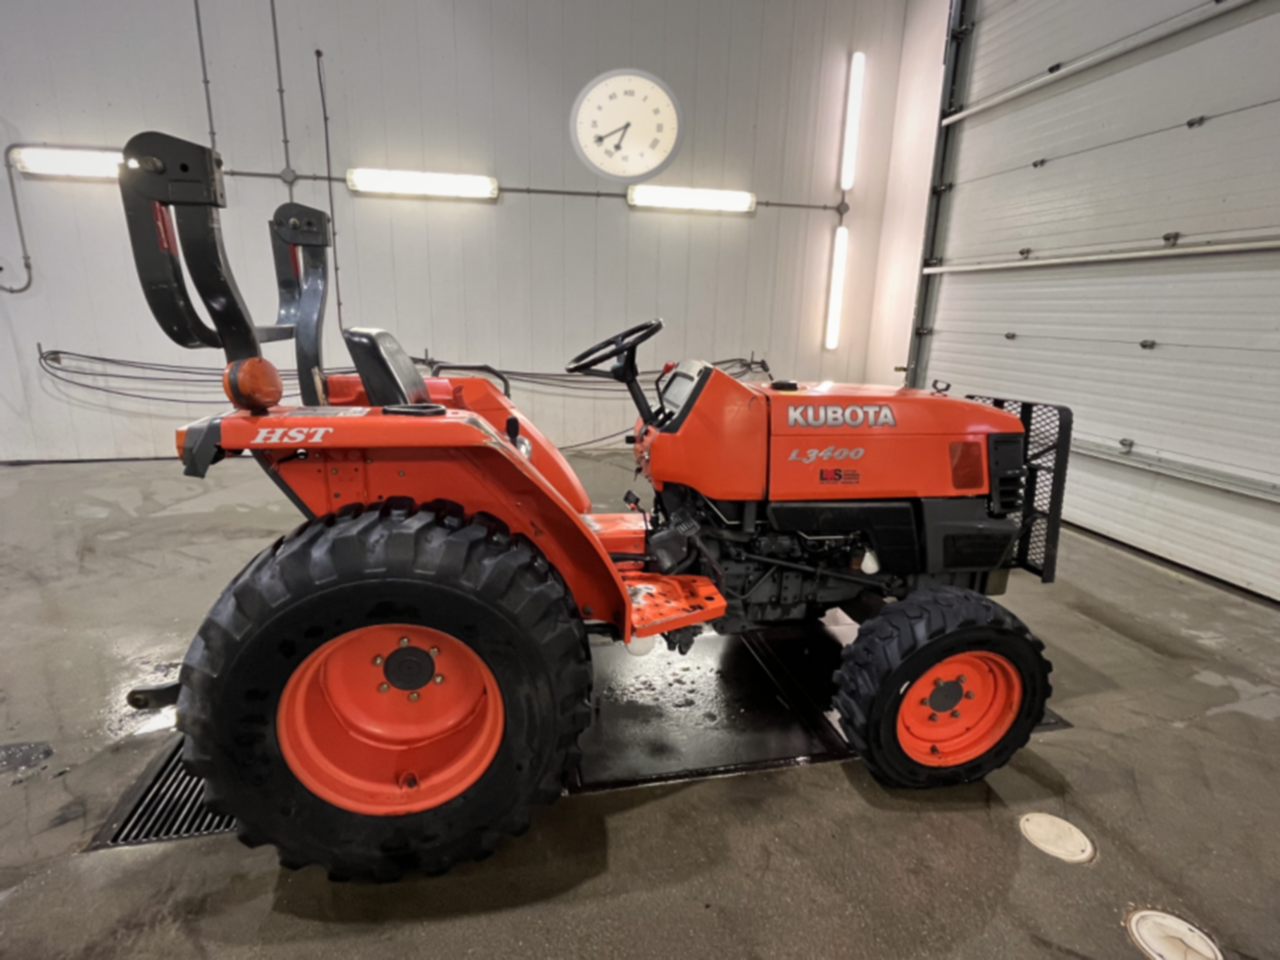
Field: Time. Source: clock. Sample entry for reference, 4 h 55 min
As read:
6 h 40 min
